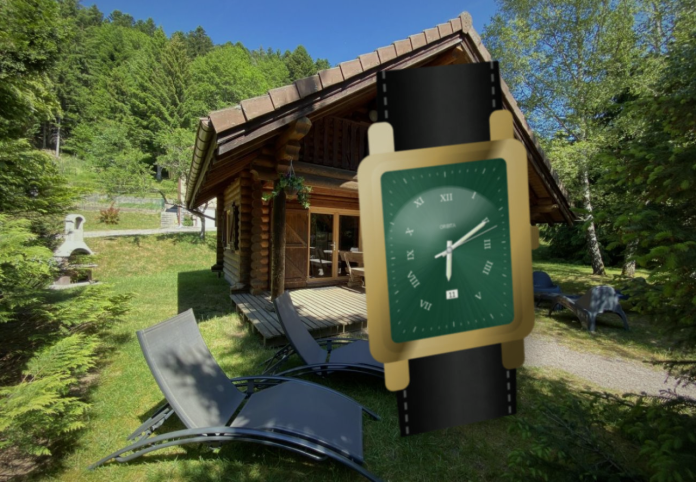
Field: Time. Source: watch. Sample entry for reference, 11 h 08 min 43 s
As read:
6 h 10 min 12 s
